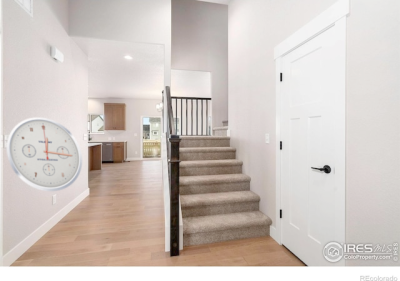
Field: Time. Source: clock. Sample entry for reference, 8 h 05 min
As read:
12 h 16 min
